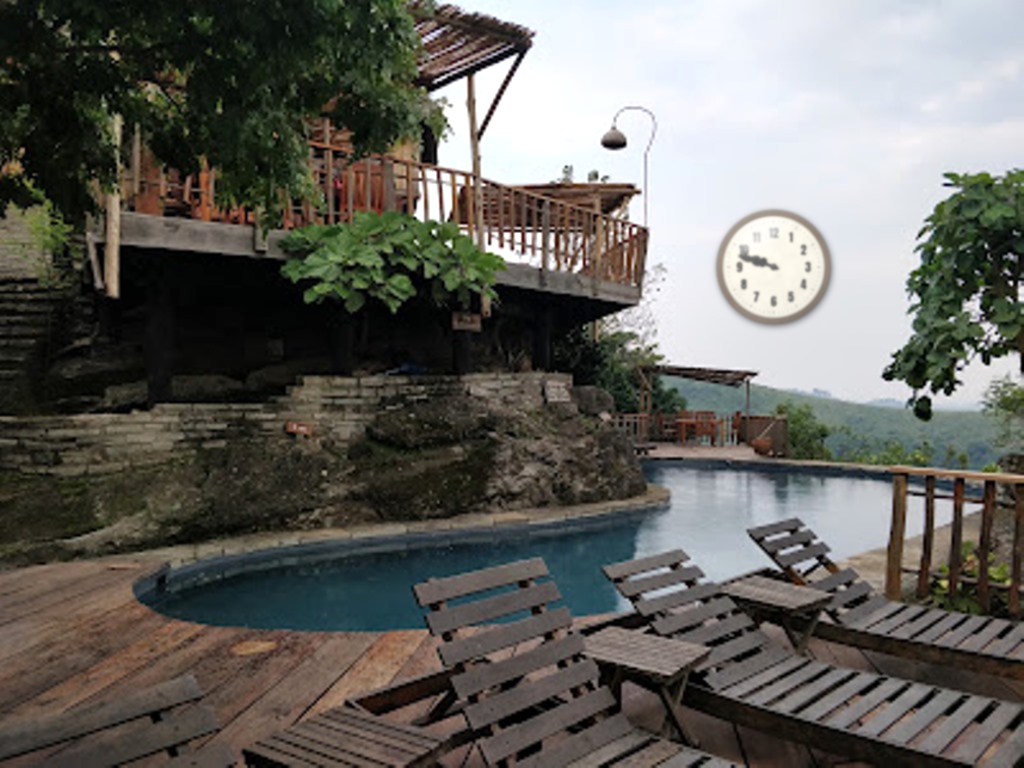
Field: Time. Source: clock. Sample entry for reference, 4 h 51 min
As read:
9 h 48 min
